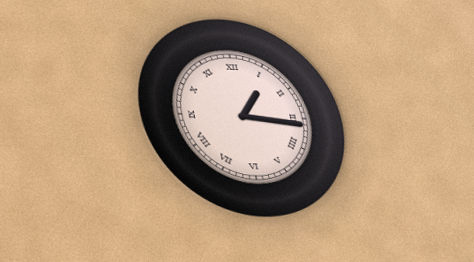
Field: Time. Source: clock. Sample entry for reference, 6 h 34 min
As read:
1 h 16 min
